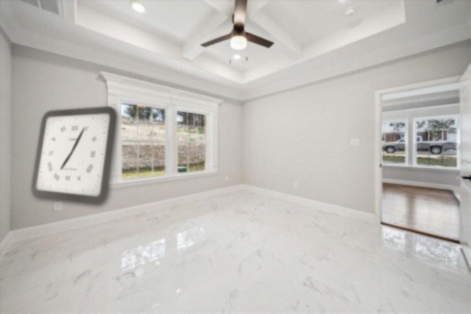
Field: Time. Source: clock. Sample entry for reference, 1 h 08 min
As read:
7 h 04 min
